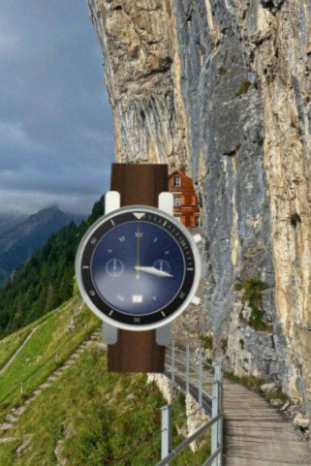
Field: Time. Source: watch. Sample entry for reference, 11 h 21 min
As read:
3 h 17 min
